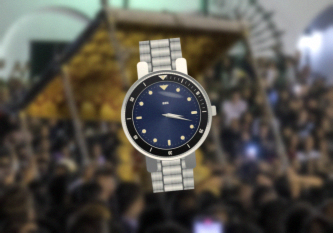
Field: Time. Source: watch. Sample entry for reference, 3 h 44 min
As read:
3 h 18 min
